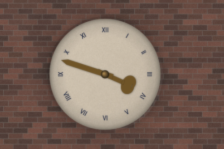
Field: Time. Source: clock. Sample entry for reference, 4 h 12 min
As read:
3 h 48 min
